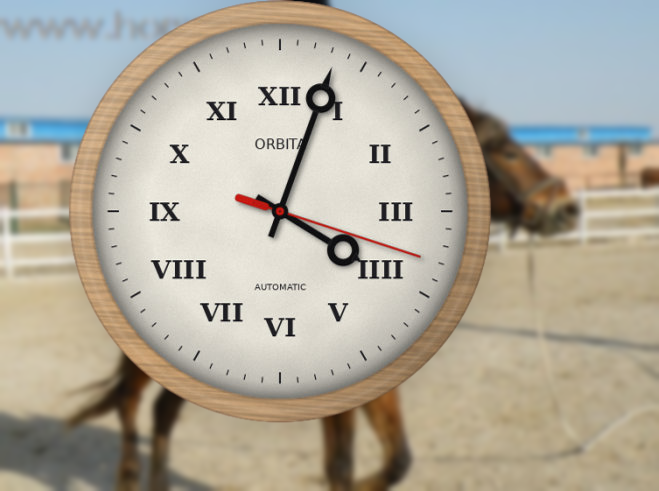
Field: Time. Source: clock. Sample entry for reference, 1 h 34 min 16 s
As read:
4 h 03 min 18 s
